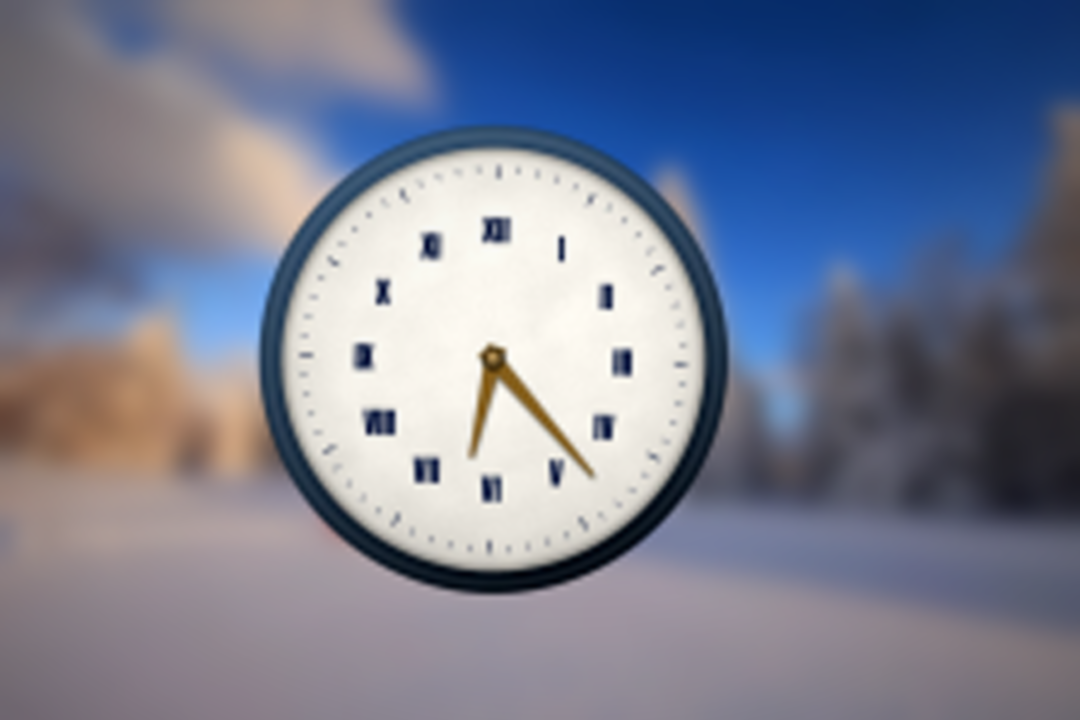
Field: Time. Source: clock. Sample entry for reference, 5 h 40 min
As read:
6 h 23 min
